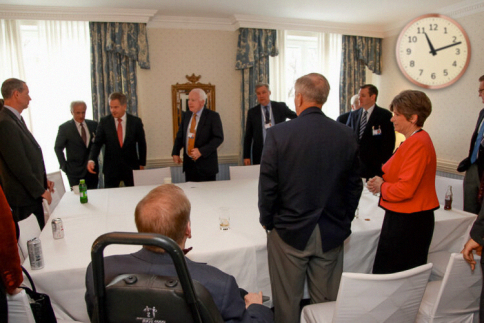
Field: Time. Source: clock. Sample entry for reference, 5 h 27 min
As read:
11 h 12 min
